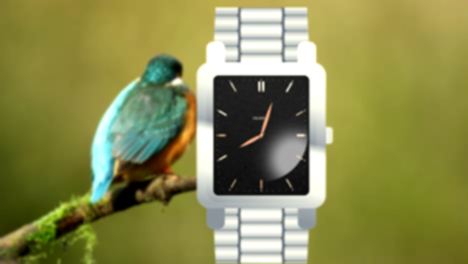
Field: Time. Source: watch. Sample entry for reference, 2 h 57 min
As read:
8 h 03 min
